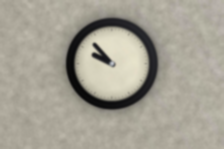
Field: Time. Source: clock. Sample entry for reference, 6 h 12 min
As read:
9 h 53 min
